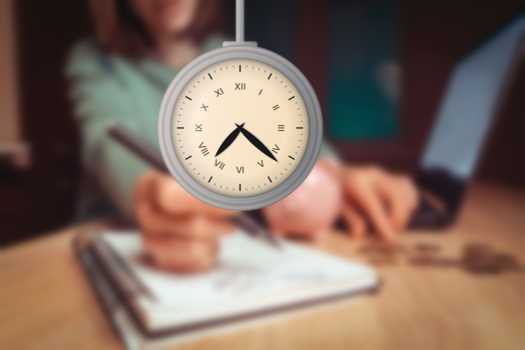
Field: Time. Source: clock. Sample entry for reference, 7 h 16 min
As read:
7 h 22 min
